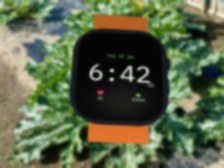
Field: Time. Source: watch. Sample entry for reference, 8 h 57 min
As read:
6 h 42 min
